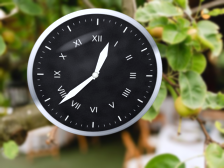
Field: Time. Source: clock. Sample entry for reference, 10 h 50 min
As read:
12 h 38 min
